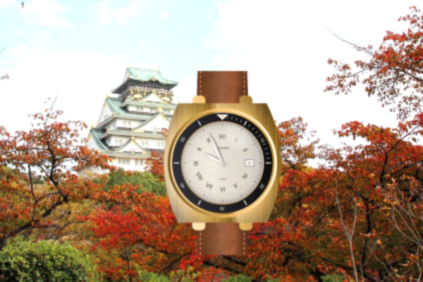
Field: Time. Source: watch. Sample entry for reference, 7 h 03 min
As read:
9 h 56 min
